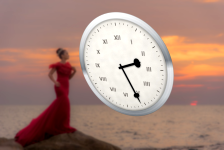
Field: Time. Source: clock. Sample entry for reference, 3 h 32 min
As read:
2 h 26 min
